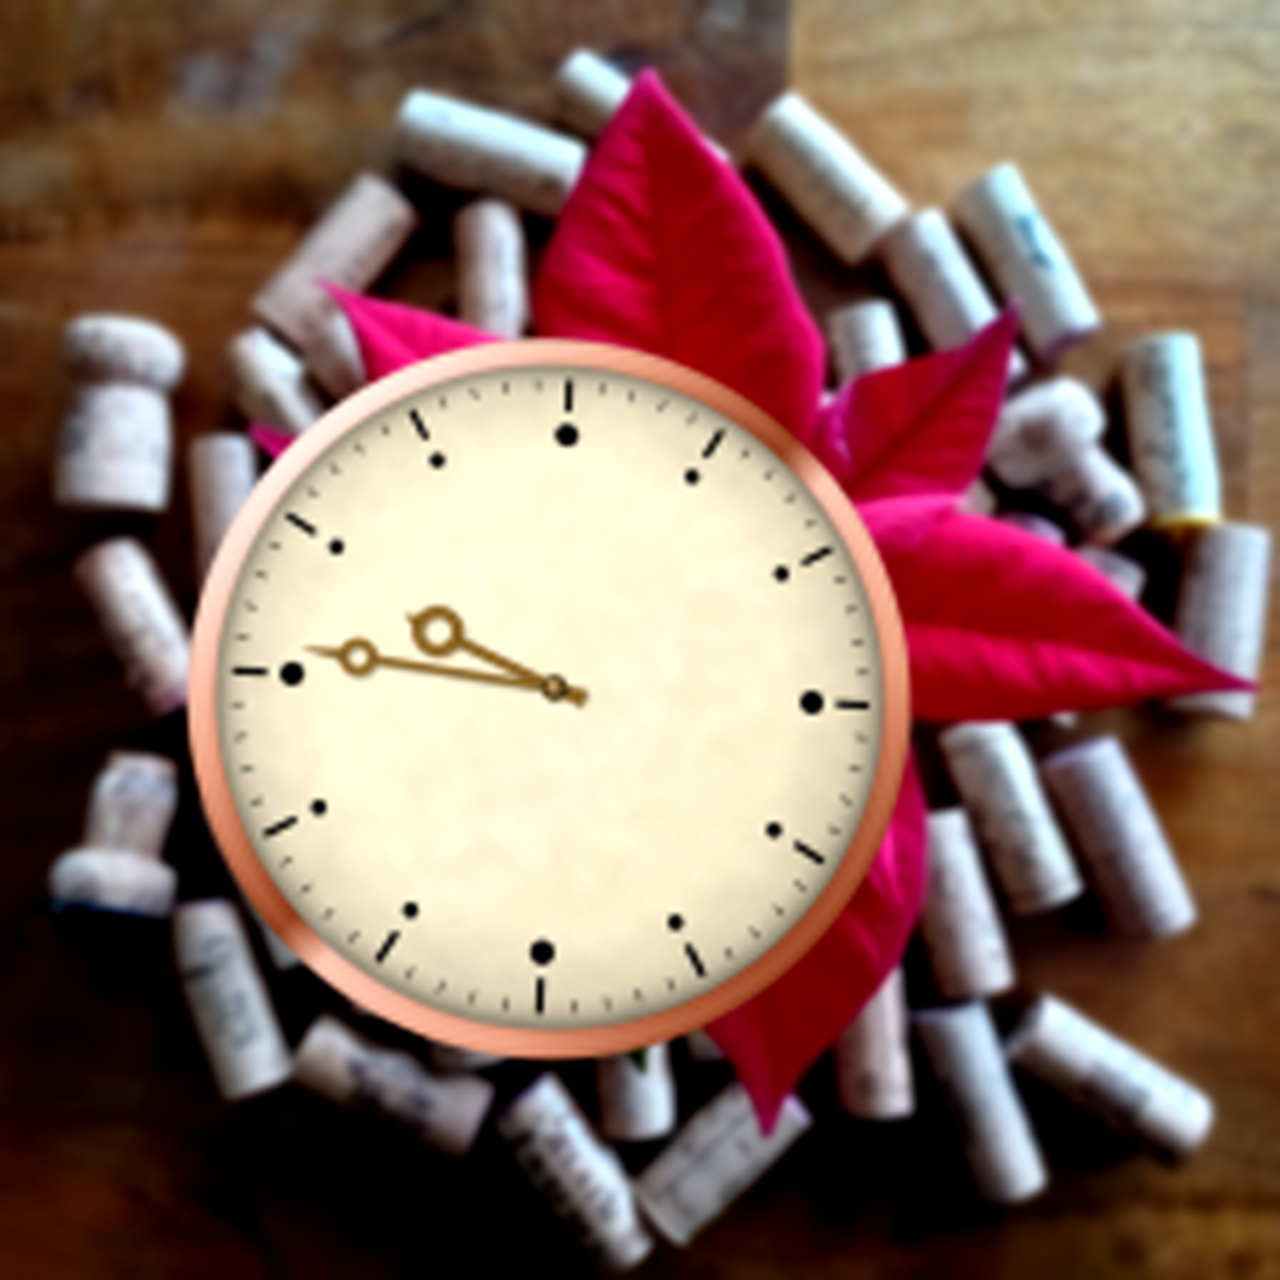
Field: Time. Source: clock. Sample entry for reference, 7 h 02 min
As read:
9 h 46 min
